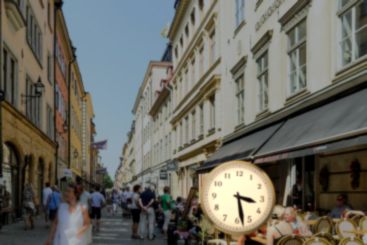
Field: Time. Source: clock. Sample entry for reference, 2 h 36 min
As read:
3 h 28 min
